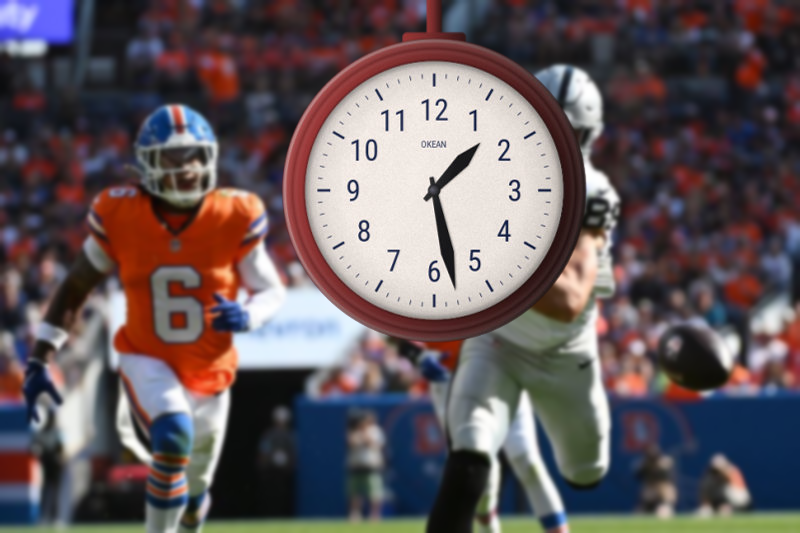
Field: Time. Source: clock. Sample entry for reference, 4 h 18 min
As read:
1 h 28 min
